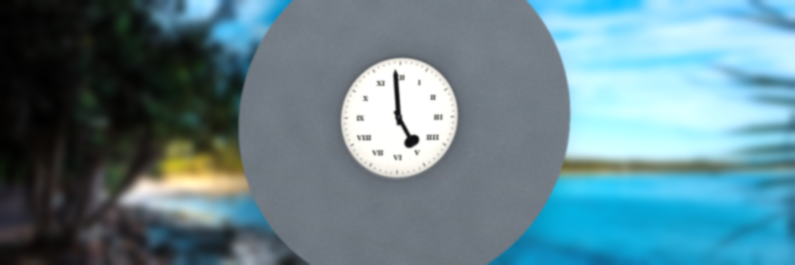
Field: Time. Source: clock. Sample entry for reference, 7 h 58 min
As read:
4 h 59 min
